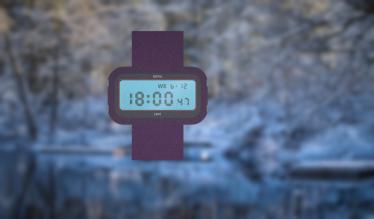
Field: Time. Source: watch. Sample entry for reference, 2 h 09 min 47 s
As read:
18 h 00 min 47 s
